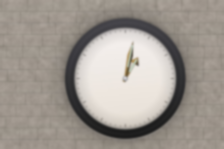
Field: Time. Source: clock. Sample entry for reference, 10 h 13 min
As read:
1 h 02 min
